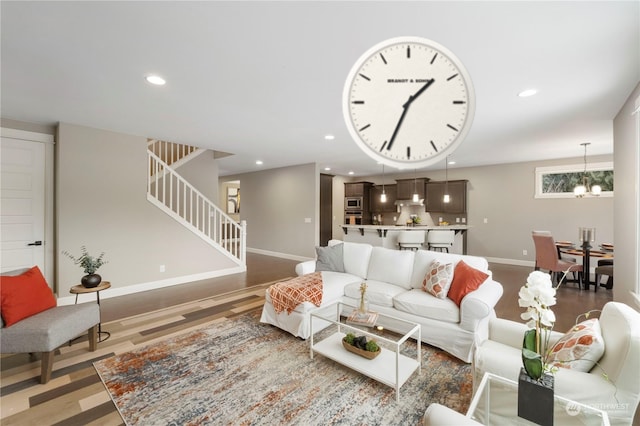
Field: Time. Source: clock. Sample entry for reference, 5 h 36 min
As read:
1 h 34 min
